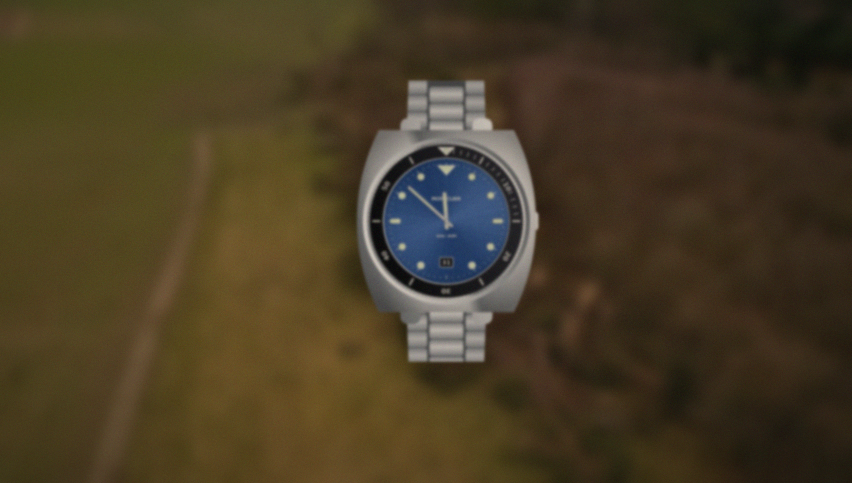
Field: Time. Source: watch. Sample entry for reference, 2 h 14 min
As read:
11 h 52 min
